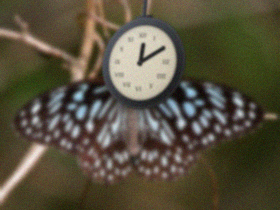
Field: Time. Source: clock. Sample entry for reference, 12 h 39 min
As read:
12 h 10 min
